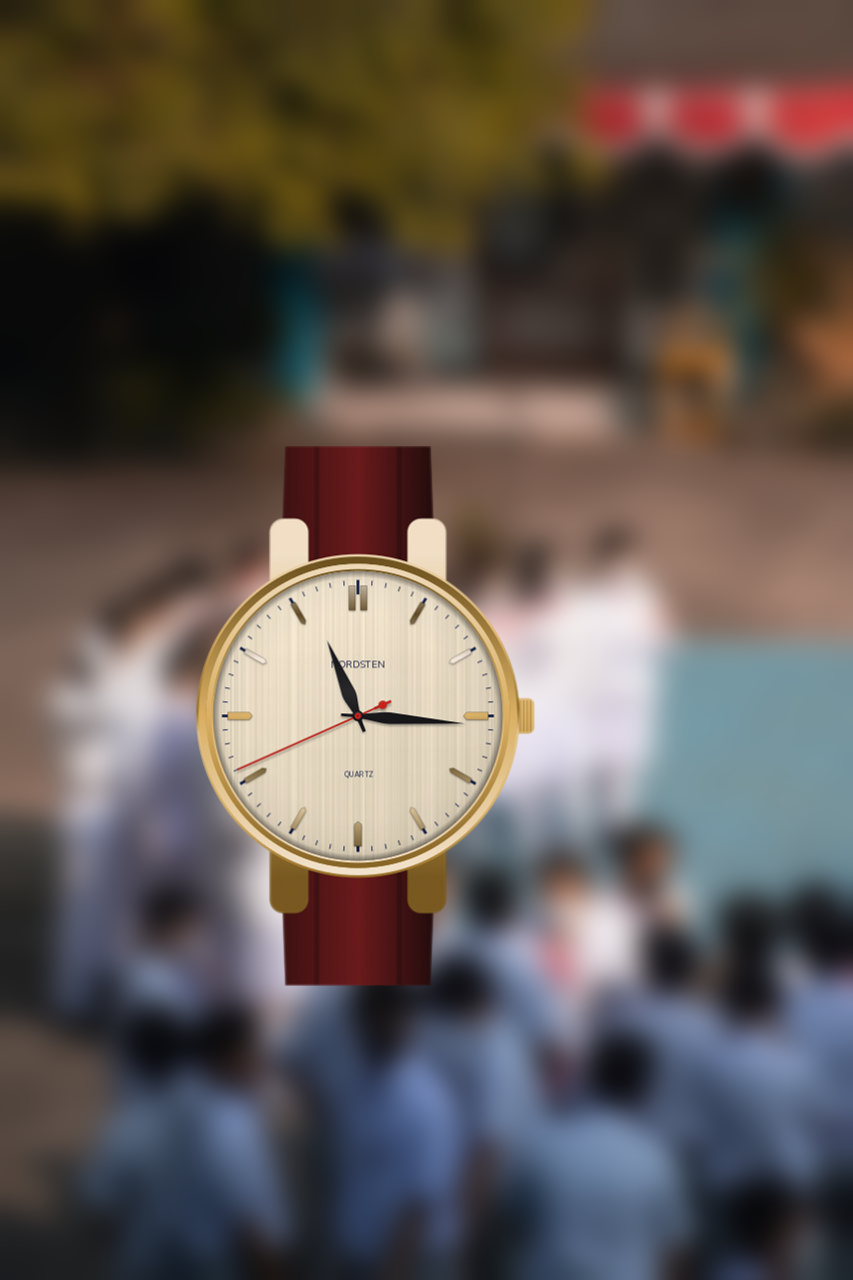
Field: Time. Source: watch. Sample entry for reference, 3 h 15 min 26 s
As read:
11 h 15 min 41 s
